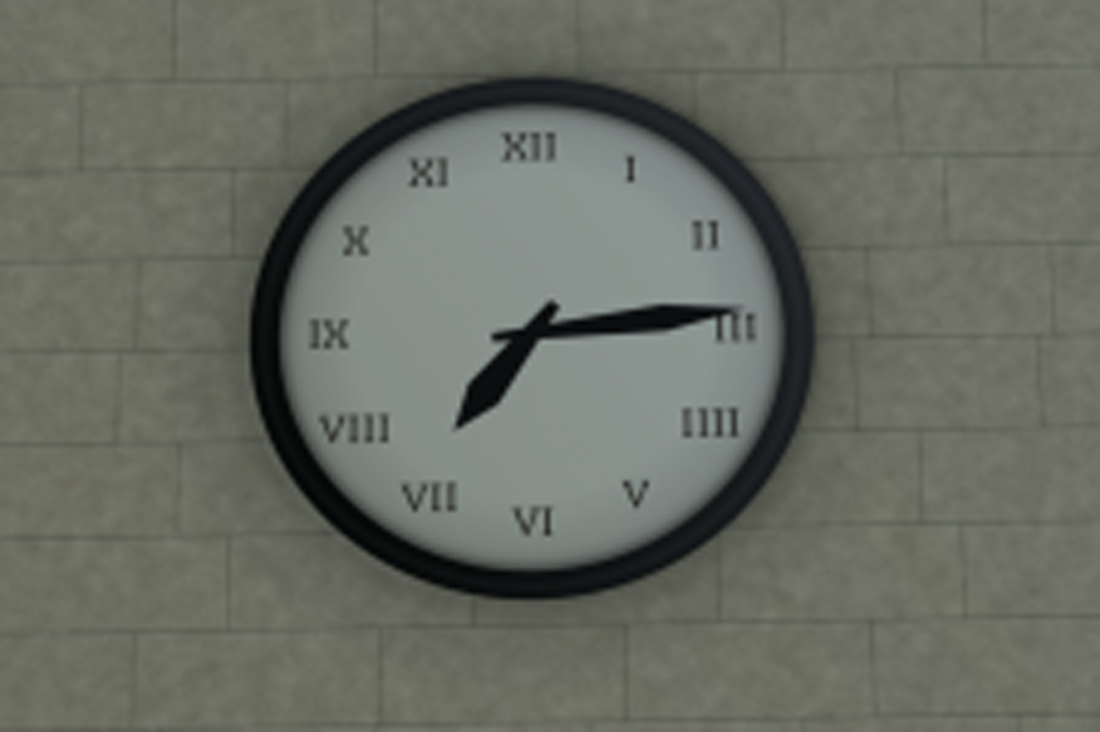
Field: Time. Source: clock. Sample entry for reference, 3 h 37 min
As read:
7 h 14 min
